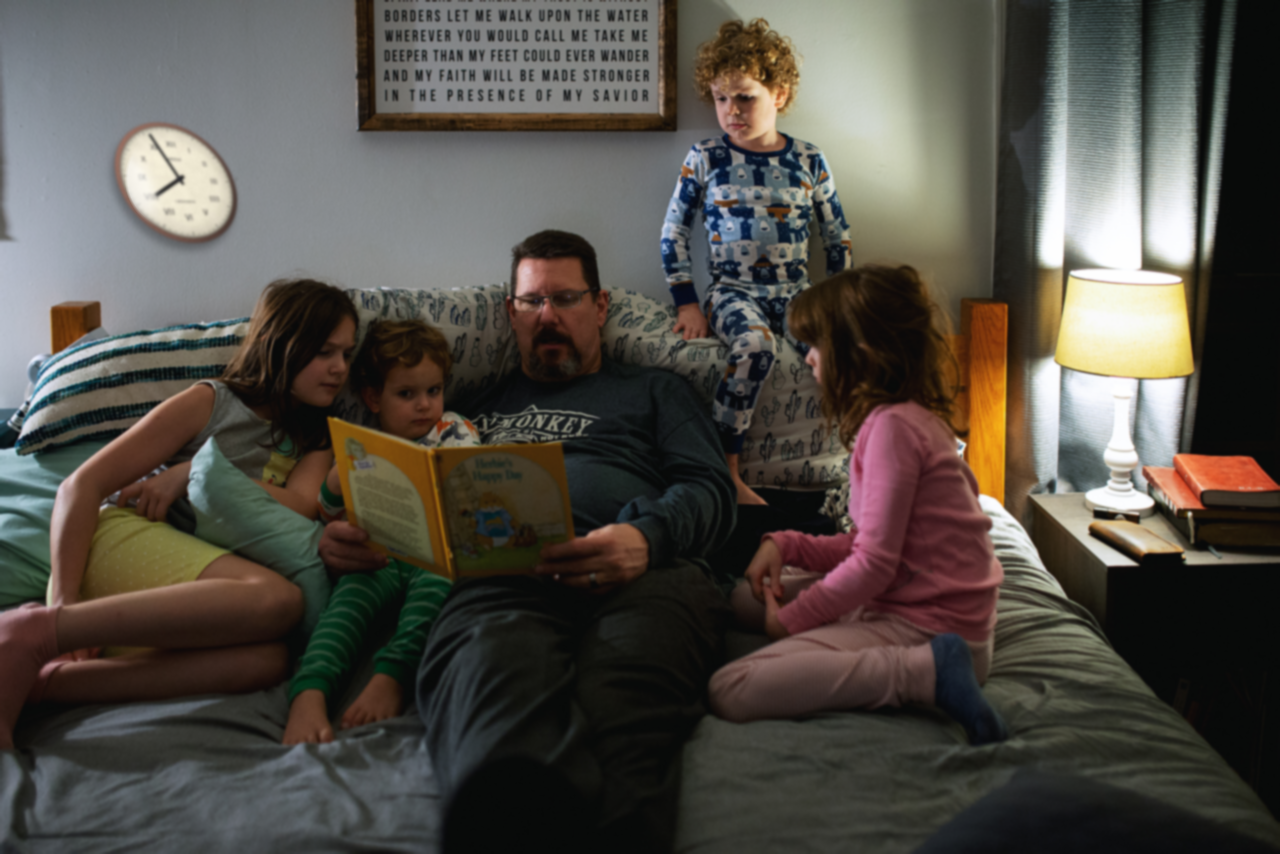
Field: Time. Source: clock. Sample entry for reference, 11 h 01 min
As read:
7 h 56 min
